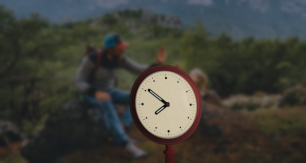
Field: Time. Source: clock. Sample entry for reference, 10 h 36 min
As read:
7 h 51 min
